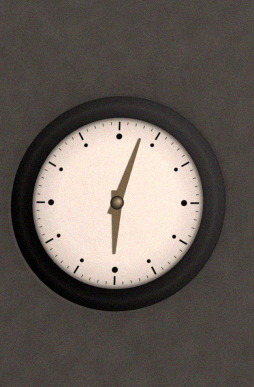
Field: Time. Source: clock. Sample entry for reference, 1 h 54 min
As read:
6 h 03 min
